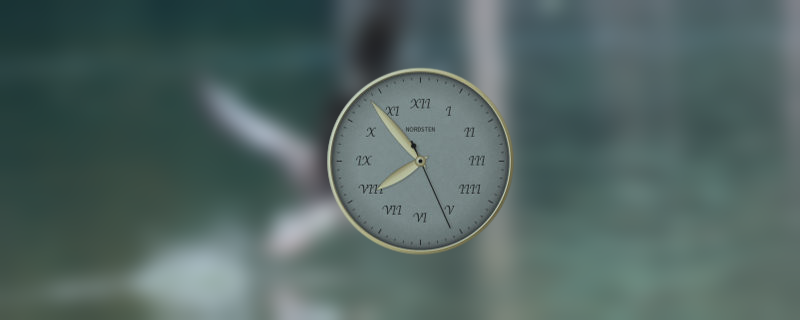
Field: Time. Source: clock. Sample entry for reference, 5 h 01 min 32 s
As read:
7 h 53 min 26 s
